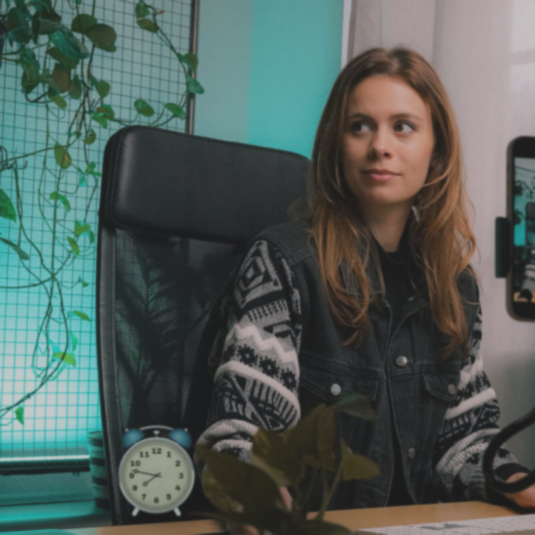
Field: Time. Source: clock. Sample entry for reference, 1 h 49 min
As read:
7 h 47 min
